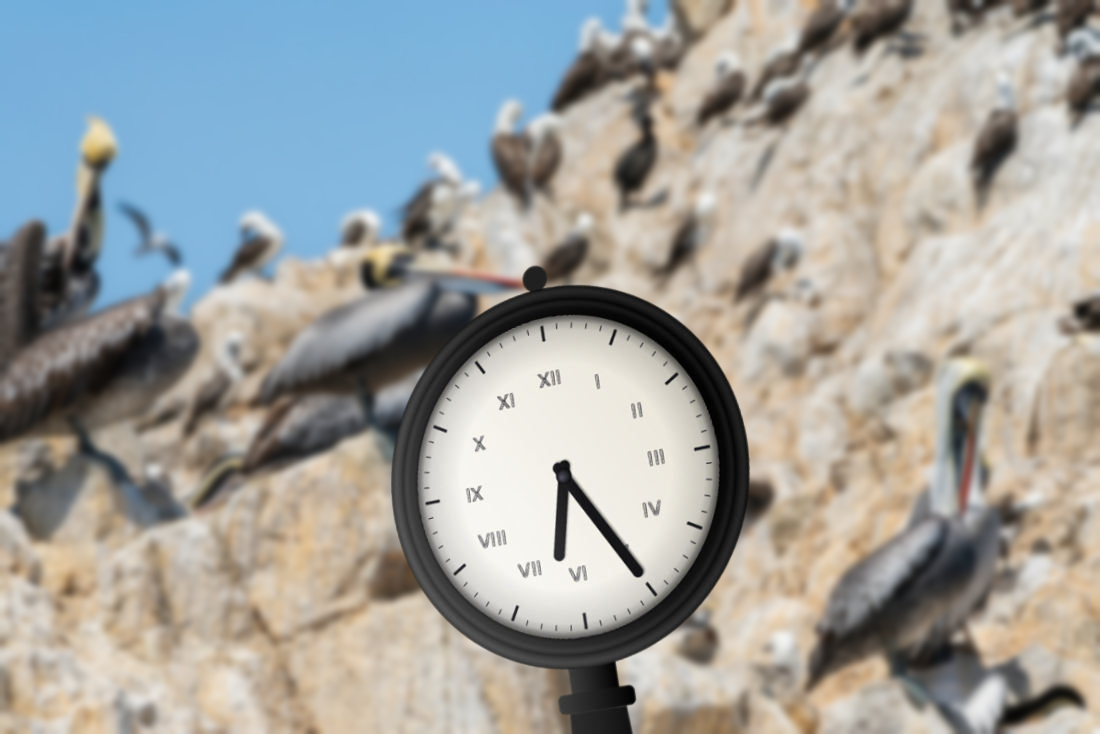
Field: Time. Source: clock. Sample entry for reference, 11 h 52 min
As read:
6 h 25 min
